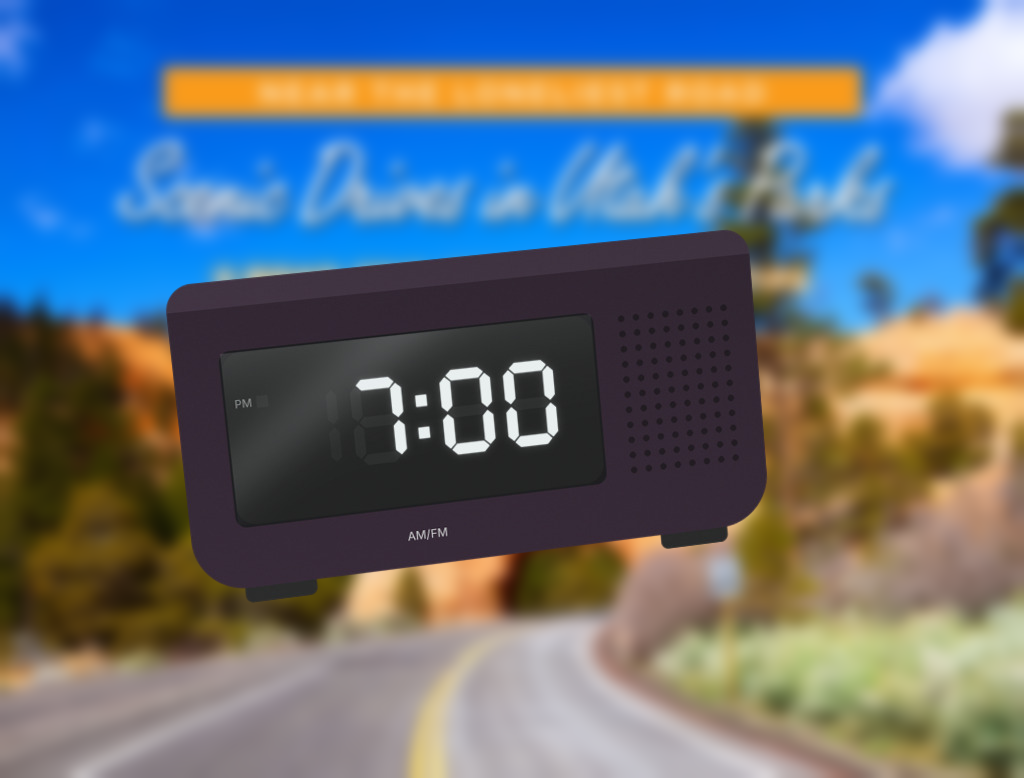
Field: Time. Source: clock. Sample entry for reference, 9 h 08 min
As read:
7 h 00 min
